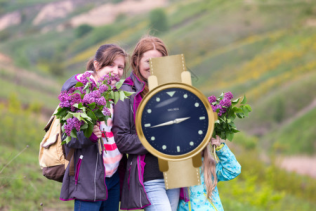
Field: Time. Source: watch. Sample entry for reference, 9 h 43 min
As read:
2 h 44 min
